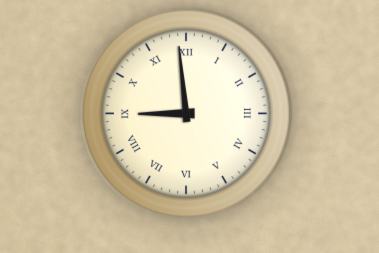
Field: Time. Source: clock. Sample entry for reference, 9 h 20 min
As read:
8 h 59 min
